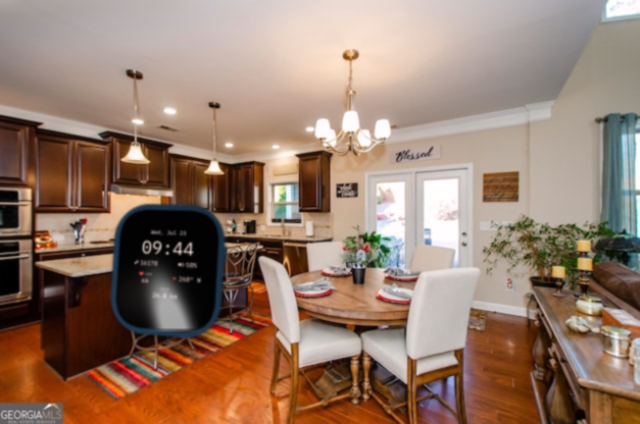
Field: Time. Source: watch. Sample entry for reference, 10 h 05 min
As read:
9 h 44 min
